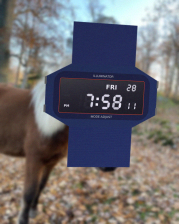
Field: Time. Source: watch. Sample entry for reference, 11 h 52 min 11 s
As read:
7 h 58 min 11 s
